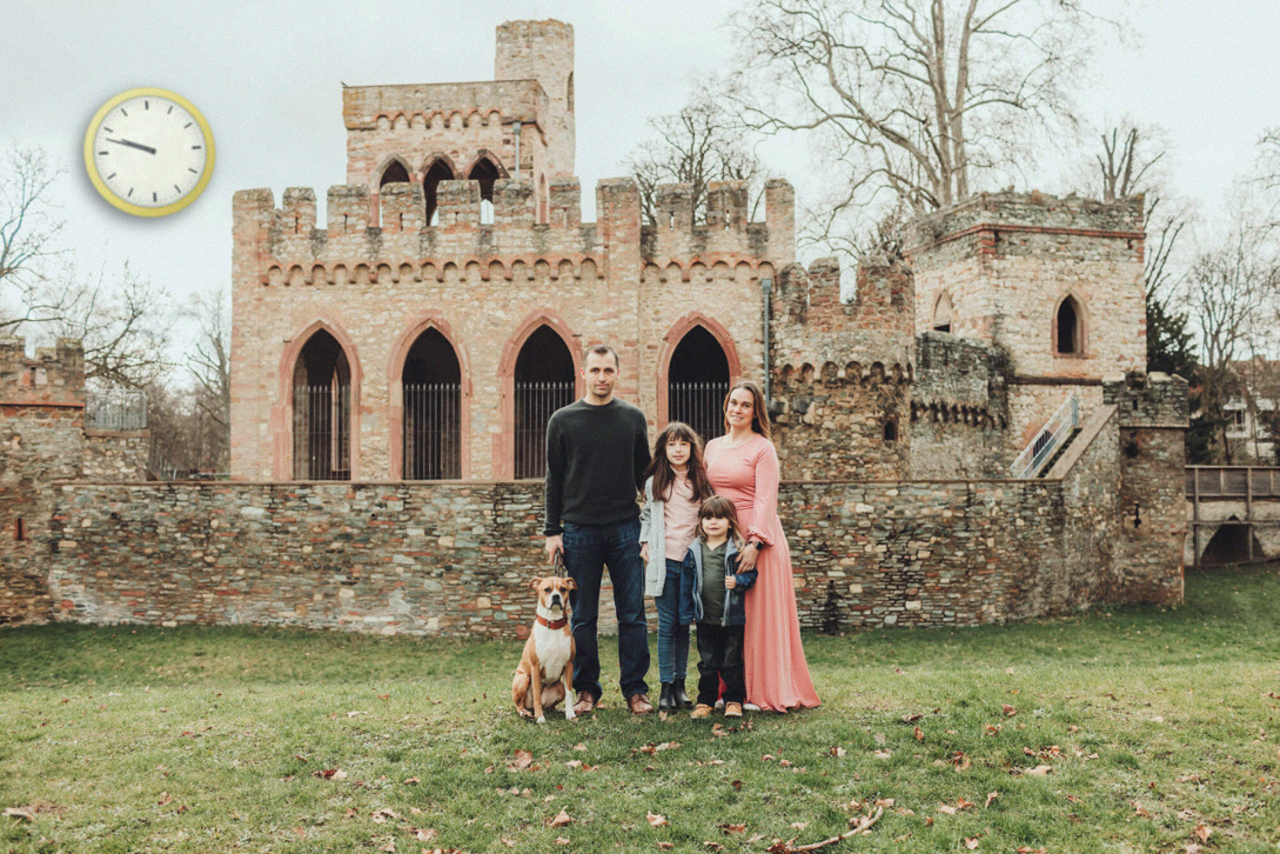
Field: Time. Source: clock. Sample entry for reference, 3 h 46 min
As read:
9 h 48 min
